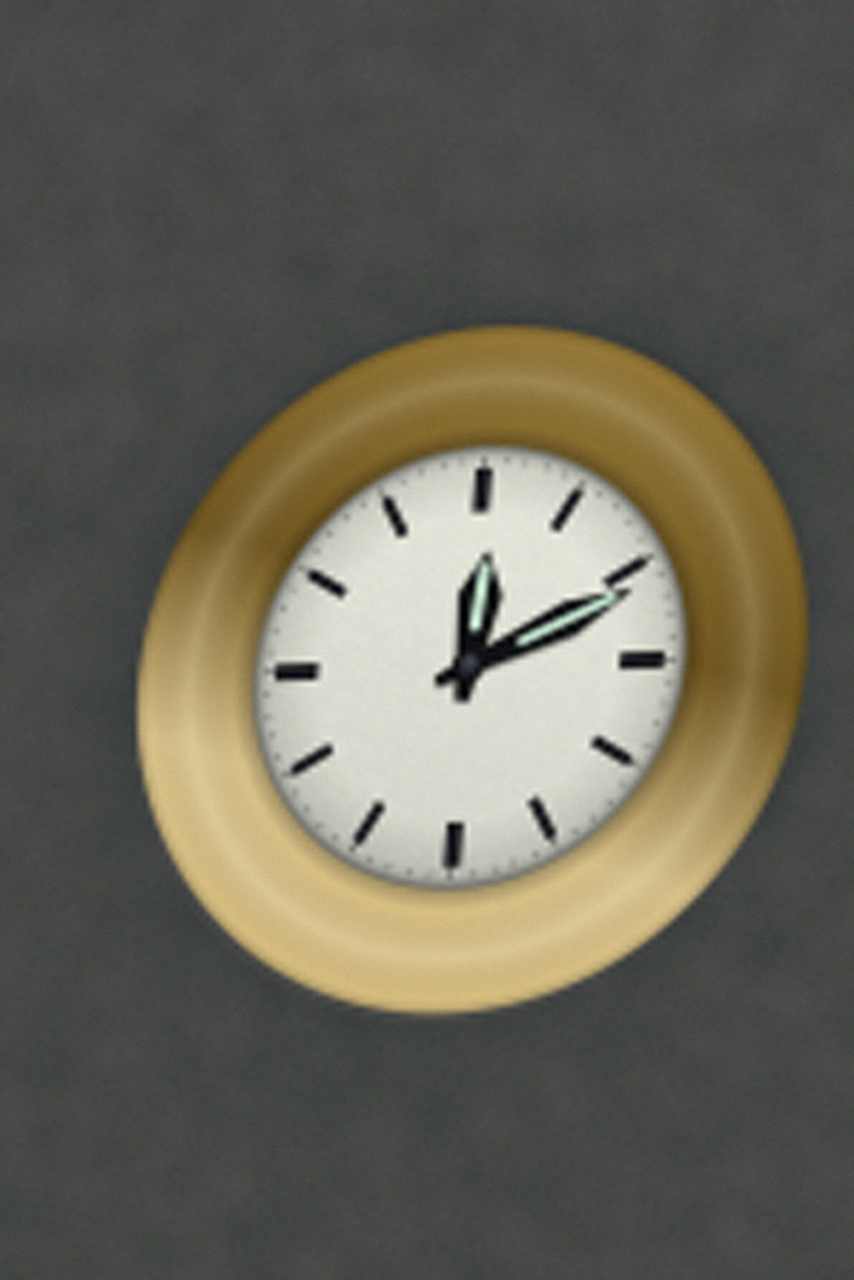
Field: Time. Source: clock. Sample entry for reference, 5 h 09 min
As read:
12 h 11 min
